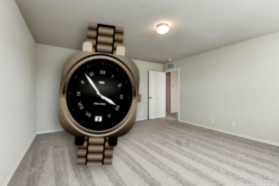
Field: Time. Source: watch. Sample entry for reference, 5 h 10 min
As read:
3 h 53 min
